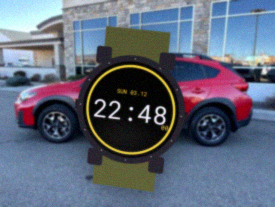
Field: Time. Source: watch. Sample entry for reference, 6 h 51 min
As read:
22 h 48 min
